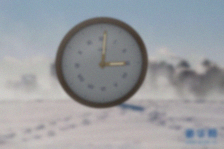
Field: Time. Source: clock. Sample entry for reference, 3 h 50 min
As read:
3 h 01 min
